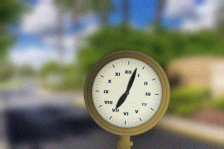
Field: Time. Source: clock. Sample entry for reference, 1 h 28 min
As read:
7 h 03 min
